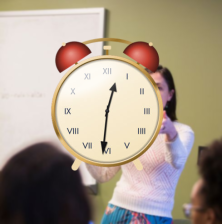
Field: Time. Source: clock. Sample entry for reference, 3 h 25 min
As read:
12 h 31 min
